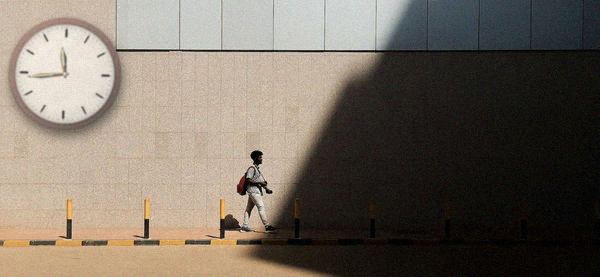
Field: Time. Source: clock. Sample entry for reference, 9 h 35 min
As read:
11 h 44 min
